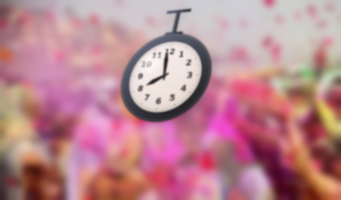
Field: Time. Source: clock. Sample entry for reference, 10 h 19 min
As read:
7 h 59 min
